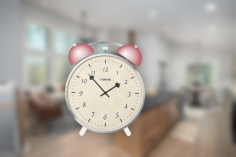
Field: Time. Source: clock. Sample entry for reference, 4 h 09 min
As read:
1 h 53 min
